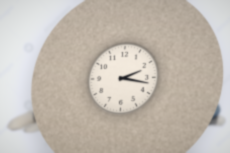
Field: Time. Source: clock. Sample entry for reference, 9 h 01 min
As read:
2 h 17 min
